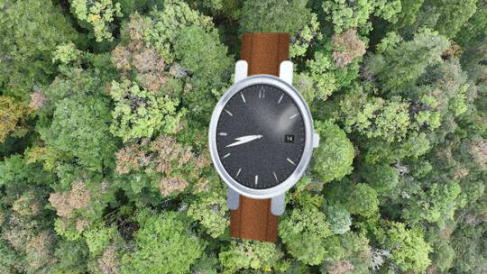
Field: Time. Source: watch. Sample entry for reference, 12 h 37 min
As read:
8 h 42 min
